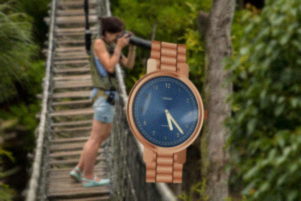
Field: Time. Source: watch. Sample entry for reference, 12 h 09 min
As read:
5 h 23 min
